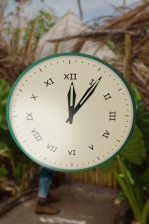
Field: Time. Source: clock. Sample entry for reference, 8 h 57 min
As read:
12 h 06 min
